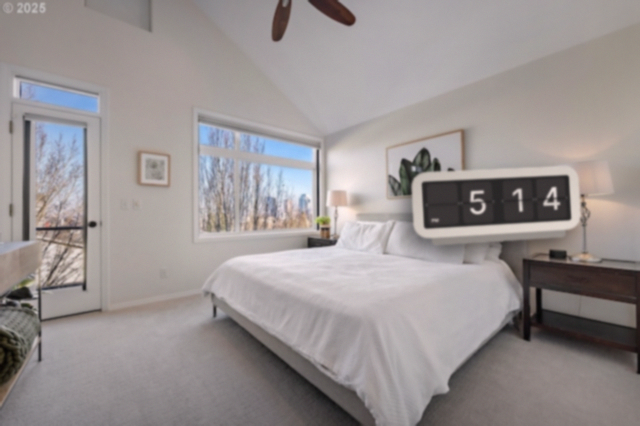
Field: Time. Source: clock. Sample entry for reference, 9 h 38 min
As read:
5 h 14 min
